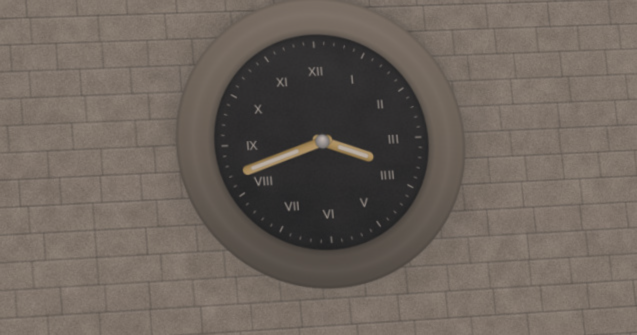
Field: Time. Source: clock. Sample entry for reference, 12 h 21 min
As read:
3 h 42 min
